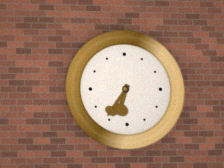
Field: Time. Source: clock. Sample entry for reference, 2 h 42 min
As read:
6 h 36 min
